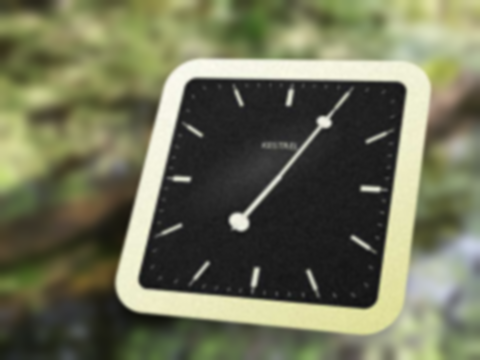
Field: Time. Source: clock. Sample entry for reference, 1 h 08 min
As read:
7 h 05 min
